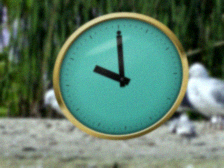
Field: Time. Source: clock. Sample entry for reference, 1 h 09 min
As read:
10 h 00 min
